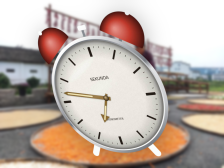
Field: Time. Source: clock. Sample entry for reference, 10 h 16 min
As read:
6 h 47 min
